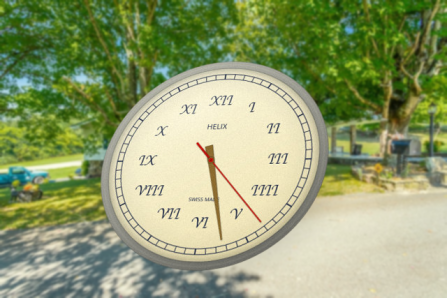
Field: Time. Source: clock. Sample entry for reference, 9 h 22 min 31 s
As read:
5 h 27 min 23 s
